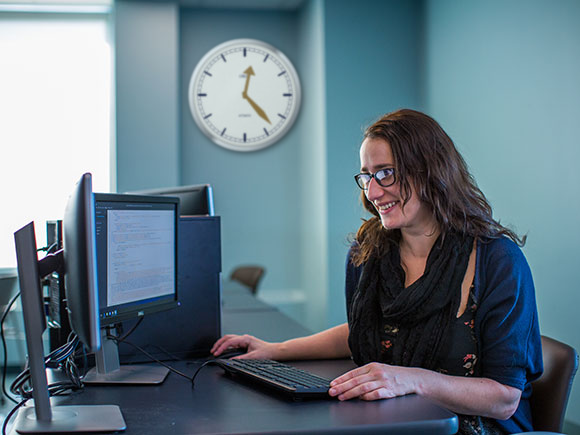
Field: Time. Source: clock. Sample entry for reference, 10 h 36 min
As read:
12 h 23 min
